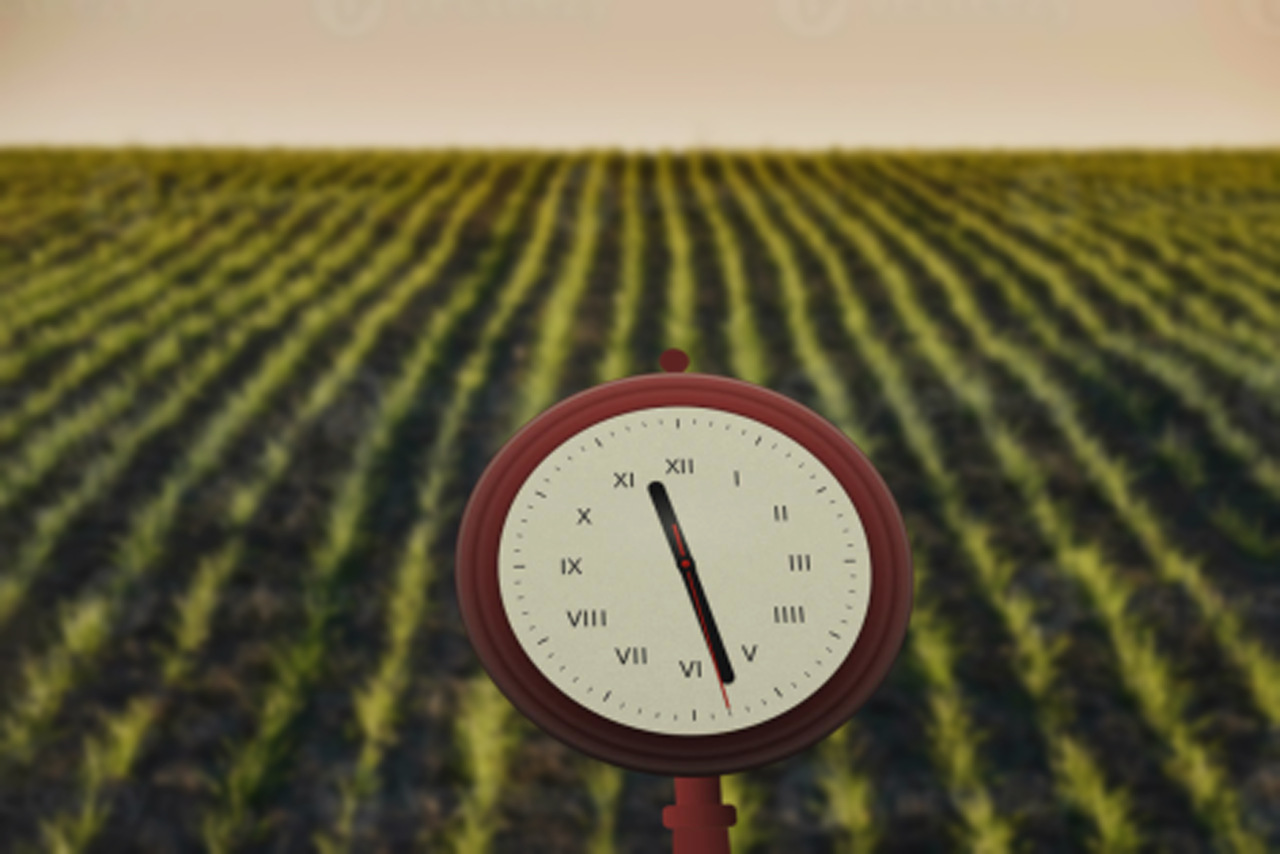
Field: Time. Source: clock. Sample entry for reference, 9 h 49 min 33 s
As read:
11 h 27 min 28 s
